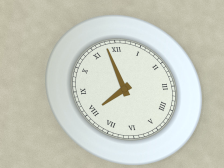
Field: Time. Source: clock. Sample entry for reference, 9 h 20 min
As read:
7 h 58 min
